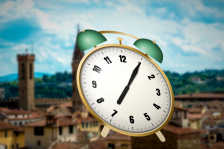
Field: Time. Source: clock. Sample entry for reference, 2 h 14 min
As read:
7 h 05 min
